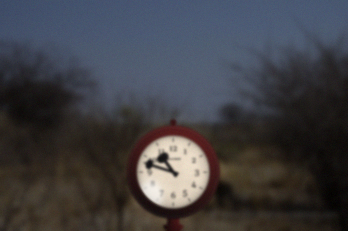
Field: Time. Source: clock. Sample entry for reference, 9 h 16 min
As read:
10 h 48 min
